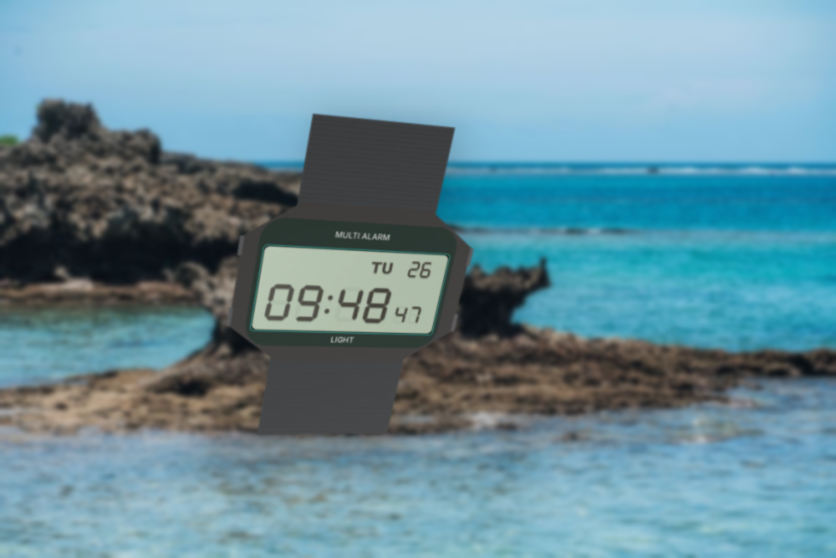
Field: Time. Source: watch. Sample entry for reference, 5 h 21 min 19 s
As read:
9 h 48 min 47 s
